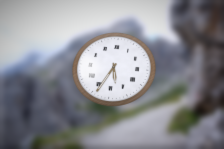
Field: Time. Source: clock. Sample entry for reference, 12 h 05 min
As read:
5 h 34 min
